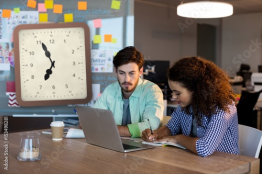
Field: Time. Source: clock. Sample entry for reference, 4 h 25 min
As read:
6 h 56 min
